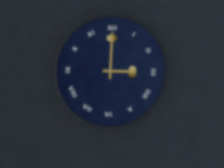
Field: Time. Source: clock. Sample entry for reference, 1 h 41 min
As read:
3 h 00 min
